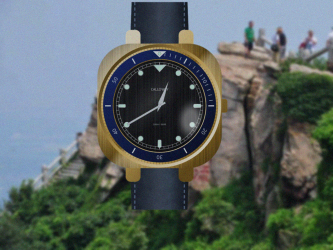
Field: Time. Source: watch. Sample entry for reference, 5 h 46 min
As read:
12 h 40 min
